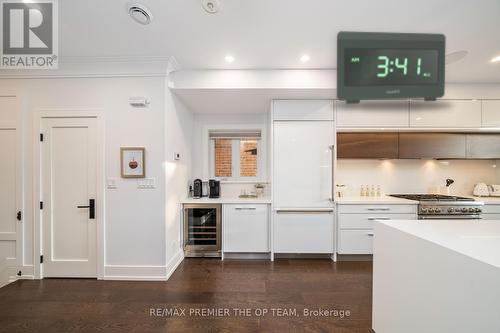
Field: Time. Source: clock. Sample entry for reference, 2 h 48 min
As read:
3 h 41 min
